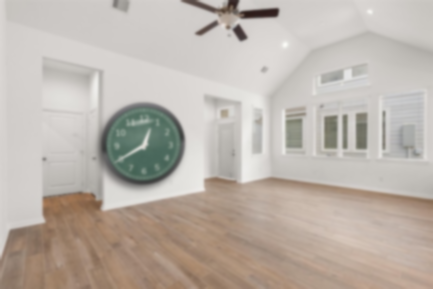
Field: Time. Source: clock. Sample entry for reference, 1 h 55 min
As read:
12 h 40 min
